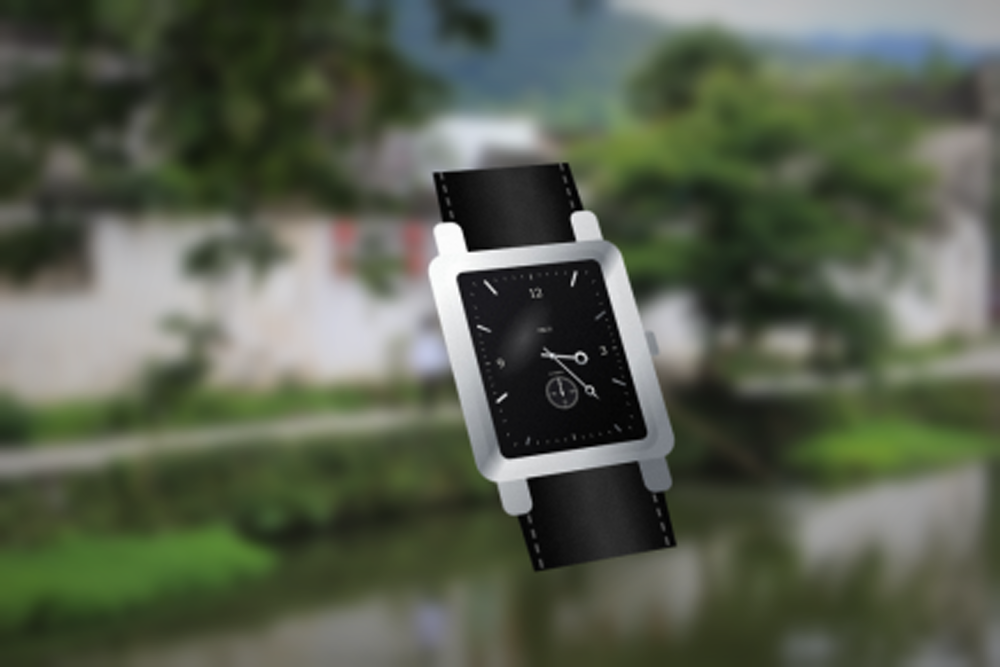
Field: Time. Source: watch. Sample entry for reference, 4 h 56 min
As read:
3 h 24 min
